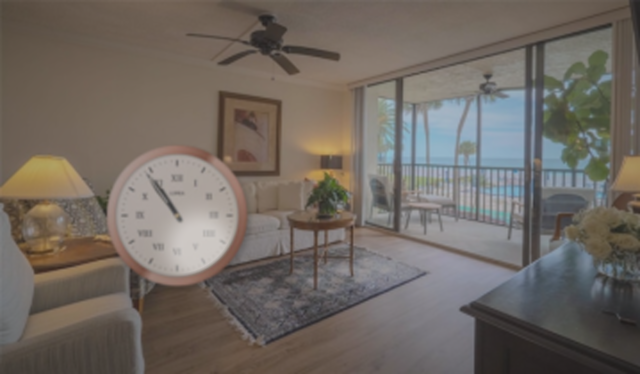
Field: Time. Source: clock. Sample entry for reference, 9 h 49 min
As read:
10 h 54 min
